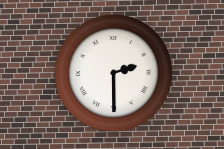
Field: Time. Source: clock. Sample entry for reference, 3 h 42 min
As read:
2 h 30 min
